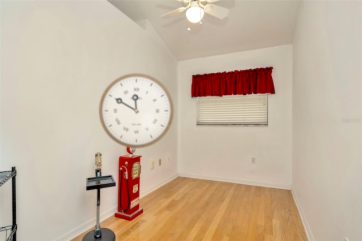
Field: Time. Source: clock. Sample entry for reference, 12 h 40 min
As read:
11 h 50 min
